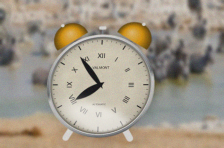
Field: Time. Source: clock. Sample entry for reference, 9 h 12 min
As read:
7 h 54 min
